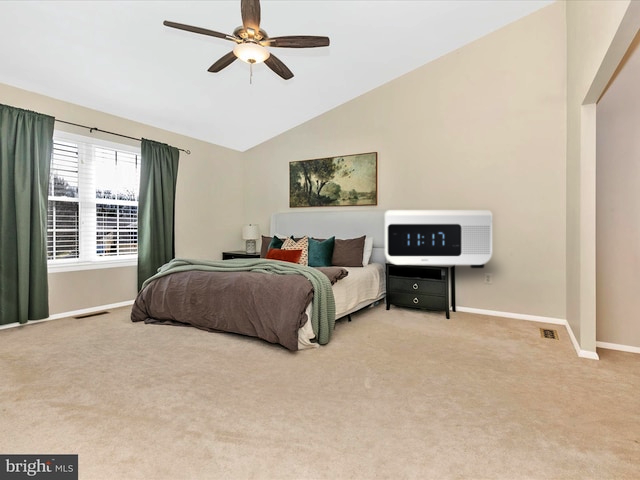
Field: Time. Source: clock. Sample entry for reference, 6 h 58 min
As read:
11 h 17 min
